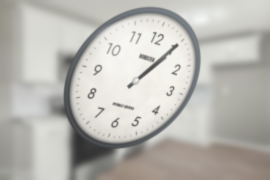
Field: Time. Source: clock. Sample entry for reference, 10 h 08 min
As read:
1 h 05 min
